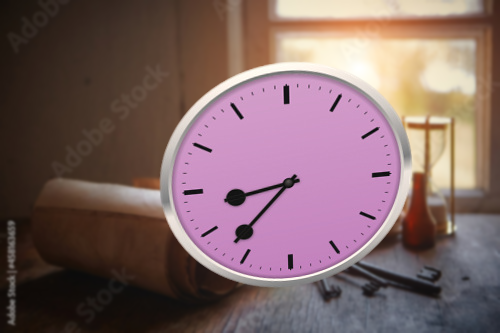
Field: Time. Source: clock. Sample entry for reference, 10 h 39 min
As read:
8 h 37 min
